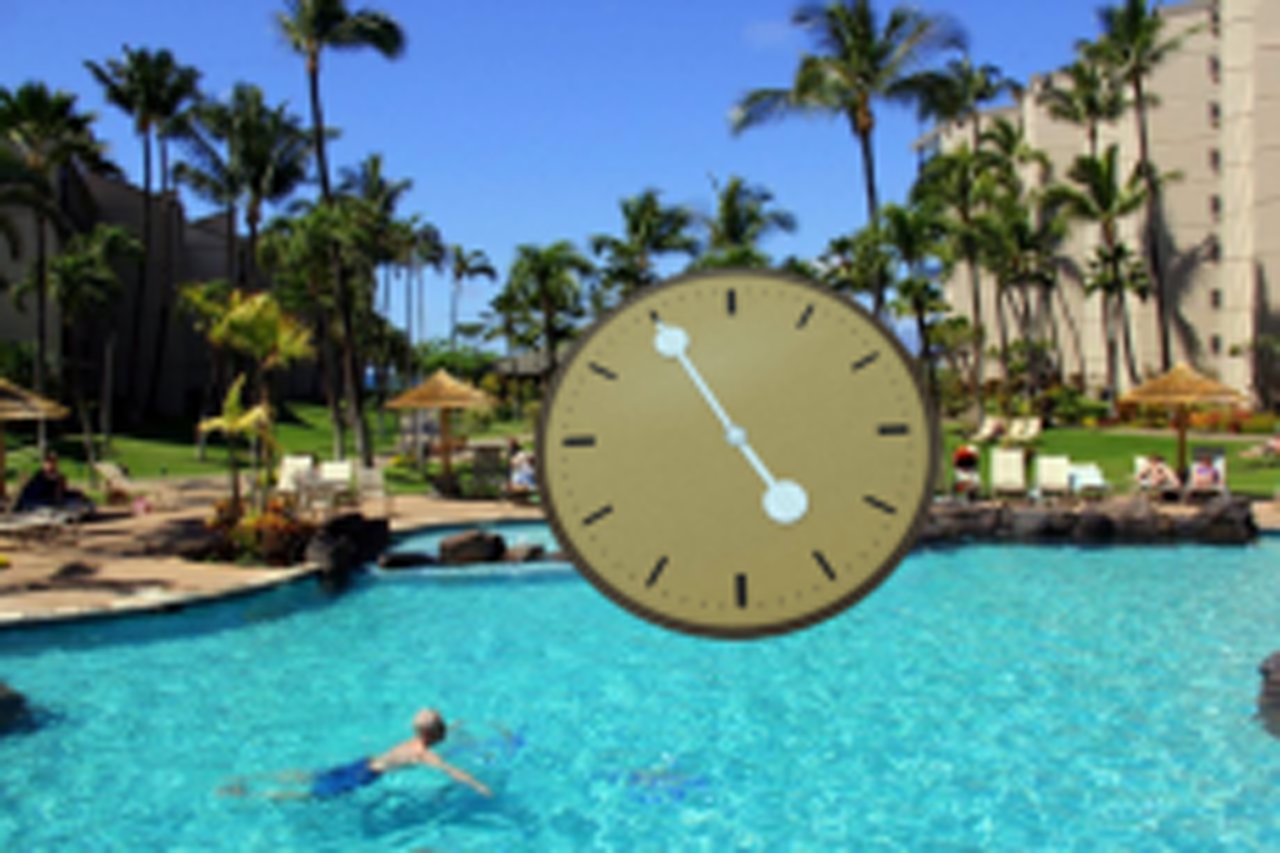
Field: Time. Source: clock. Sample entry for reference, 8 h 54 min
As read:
4 h 55 min
